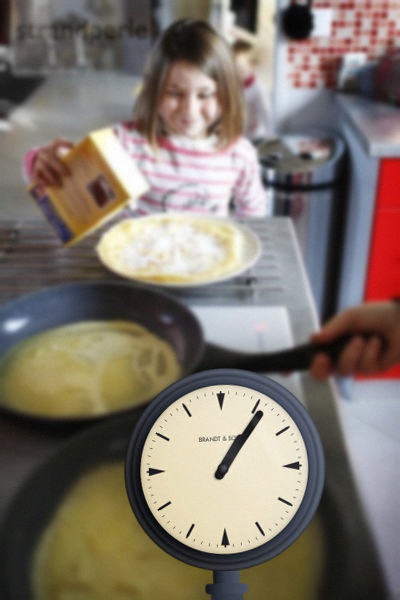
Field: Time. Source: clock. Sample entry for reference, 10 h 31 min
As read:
1 h 06 min
